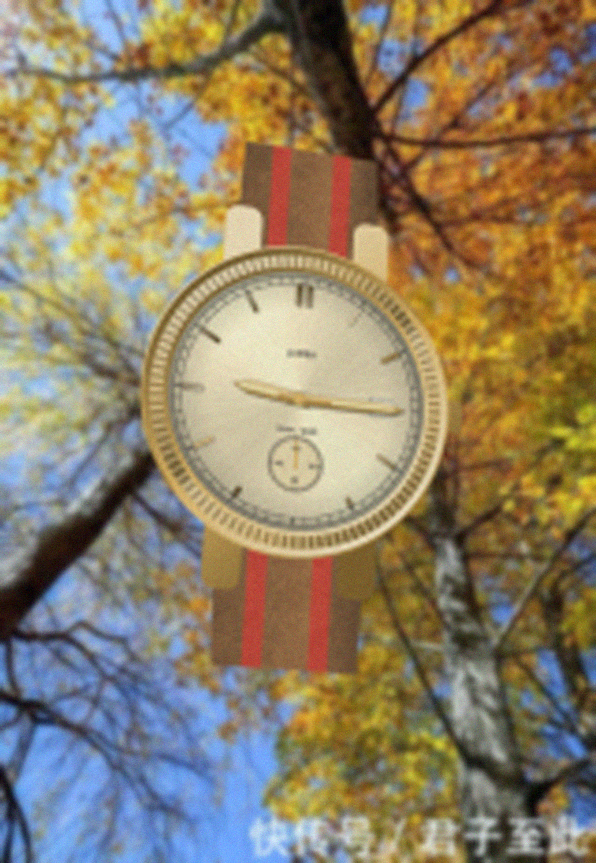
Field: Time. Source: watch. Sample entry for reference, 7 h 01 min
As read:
9 h 15 min
